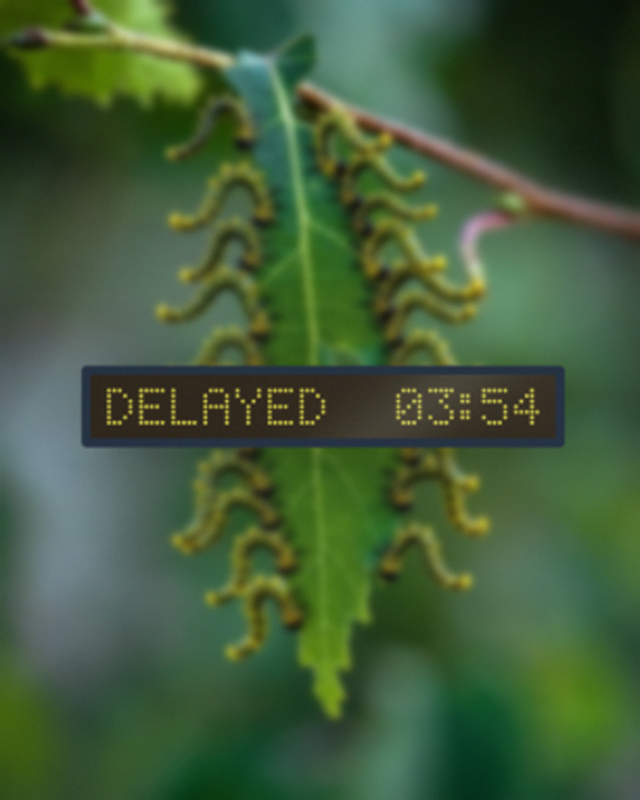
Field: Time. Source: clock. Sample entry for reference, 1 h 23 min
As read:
3 h 54 min
